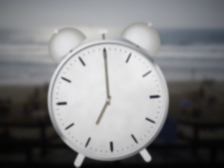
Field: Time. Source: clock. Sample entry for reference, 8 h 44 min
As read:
7 h 00 min
